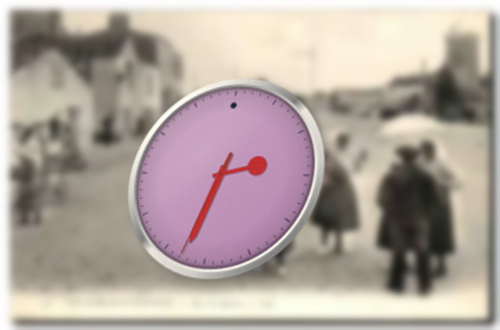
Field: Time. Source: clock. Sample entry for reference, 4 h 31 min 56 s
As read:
2 h 32 min 33 s
